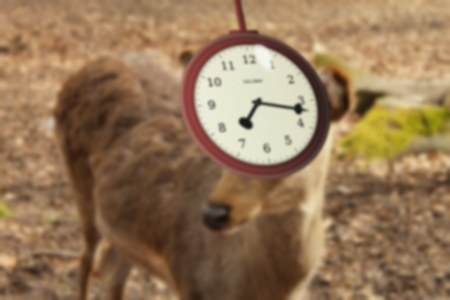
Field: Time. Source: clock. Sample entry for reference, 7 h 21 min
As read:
7 h 17 min
